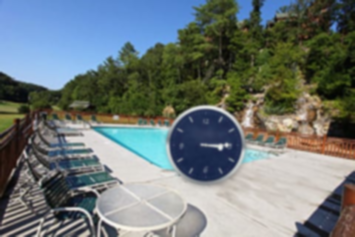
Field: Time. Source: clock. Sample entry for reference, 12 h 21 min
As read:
3 h 15 min
